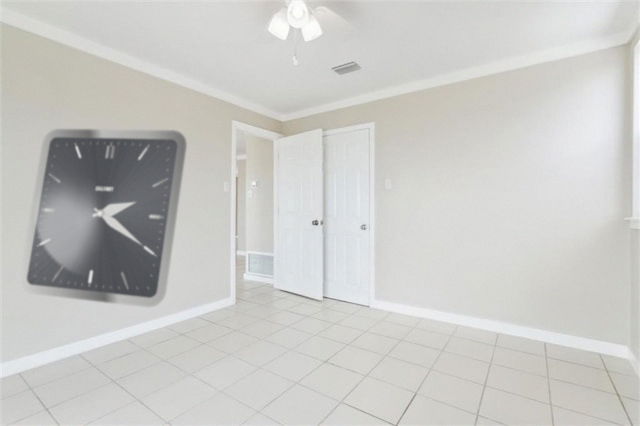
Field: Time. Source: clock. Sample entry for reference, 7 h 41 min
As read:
2 h 20 min
